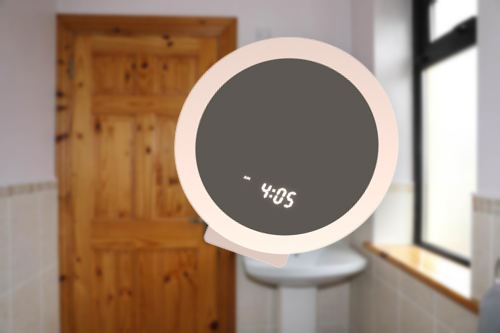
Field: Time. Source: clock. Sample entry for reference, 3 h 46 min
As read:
4 h 05 min
